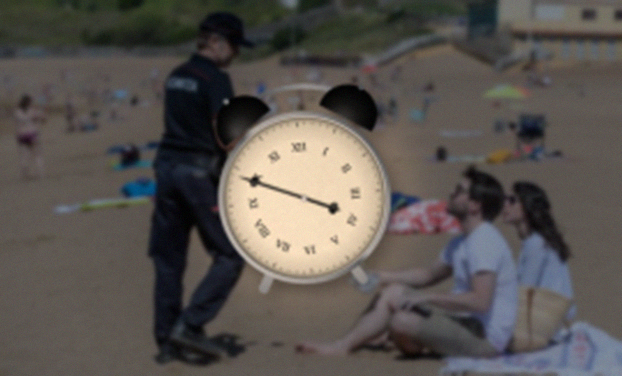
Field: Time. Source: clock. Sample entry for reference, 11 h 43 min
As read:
3 h 49 min
